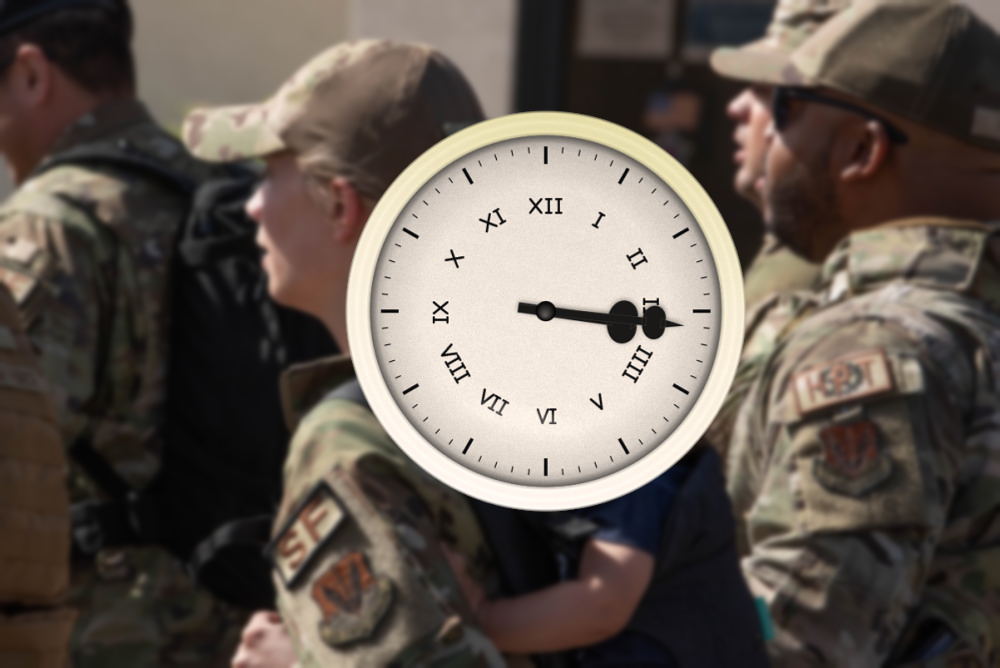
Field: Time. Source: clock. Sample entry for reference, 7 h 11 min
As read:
3 h 16 min
